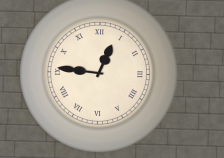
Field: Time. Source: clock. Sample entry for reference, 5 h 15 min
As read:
12 h 46 min
